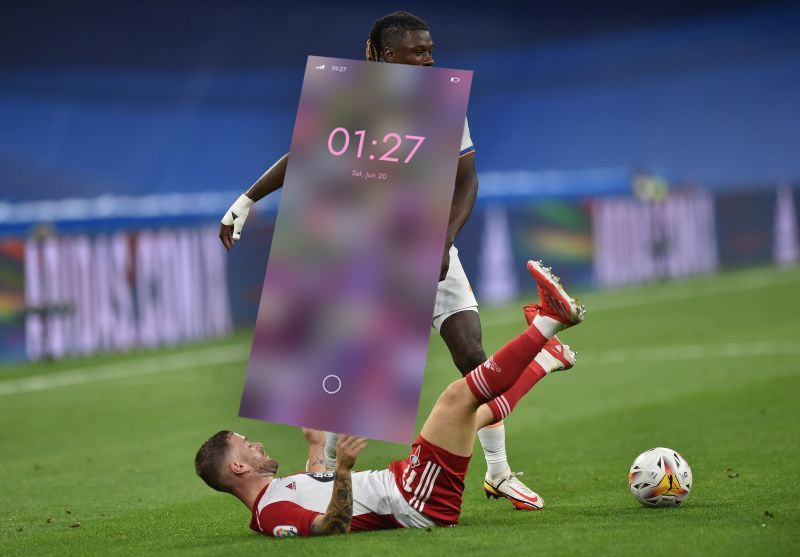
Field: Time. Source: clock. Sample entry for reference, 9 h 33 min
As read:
1 h 27 min
